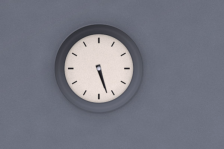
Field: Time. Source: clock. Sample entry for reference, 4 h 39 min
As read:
5 h 27 min
